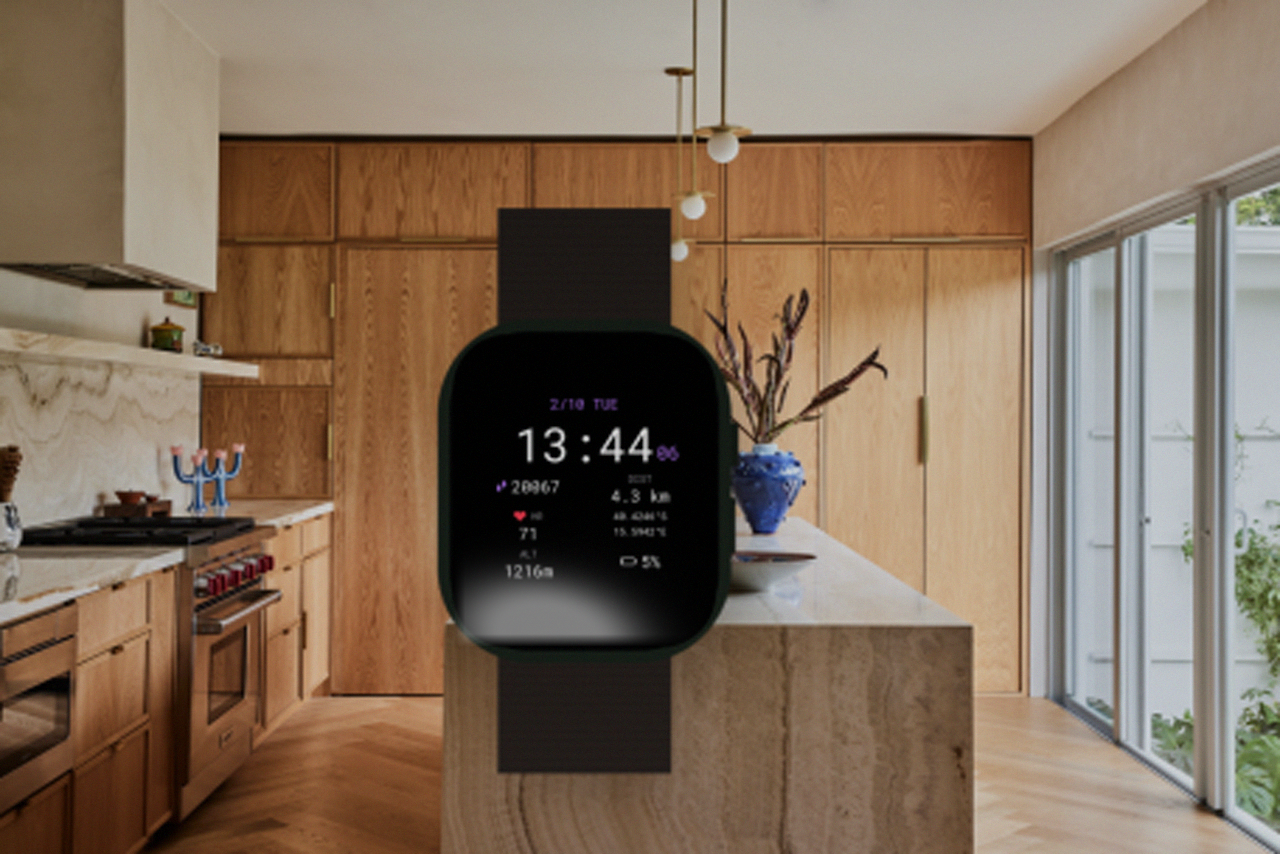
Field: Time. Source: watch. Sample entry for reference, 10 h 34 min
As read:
13 h 44 min
